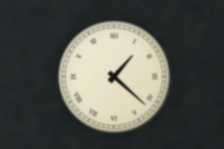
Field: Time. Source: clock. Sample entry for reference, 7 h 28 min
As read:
1 h 22 min
